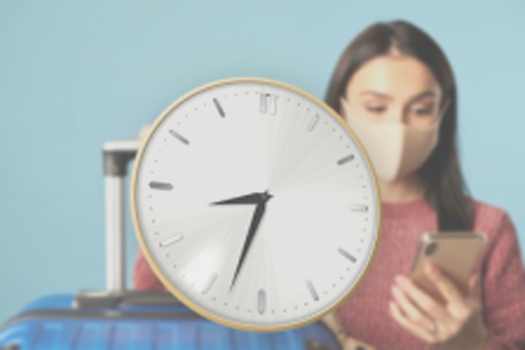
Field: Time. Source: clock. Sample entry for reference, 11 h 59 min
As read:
8 h 33 min
